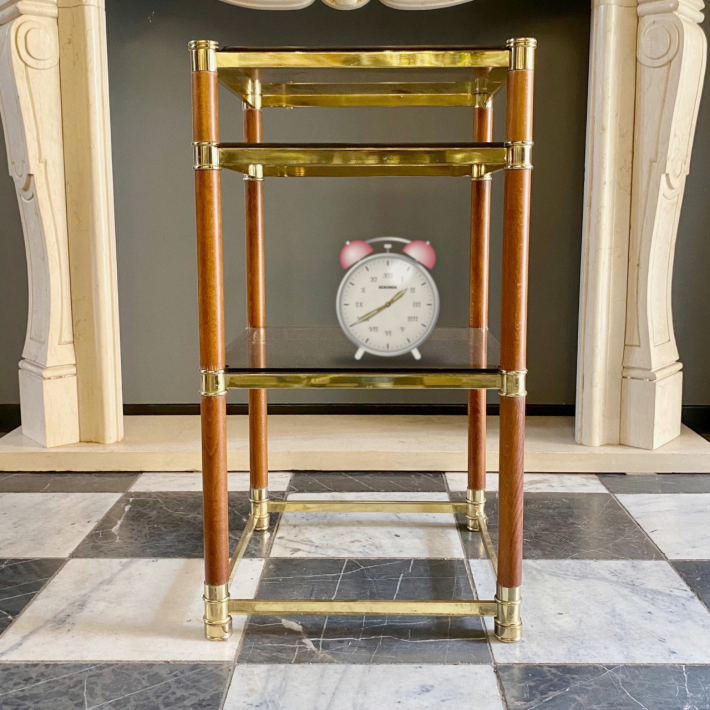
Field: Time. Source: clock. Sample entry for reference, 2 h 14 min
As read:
1 h 40 min
